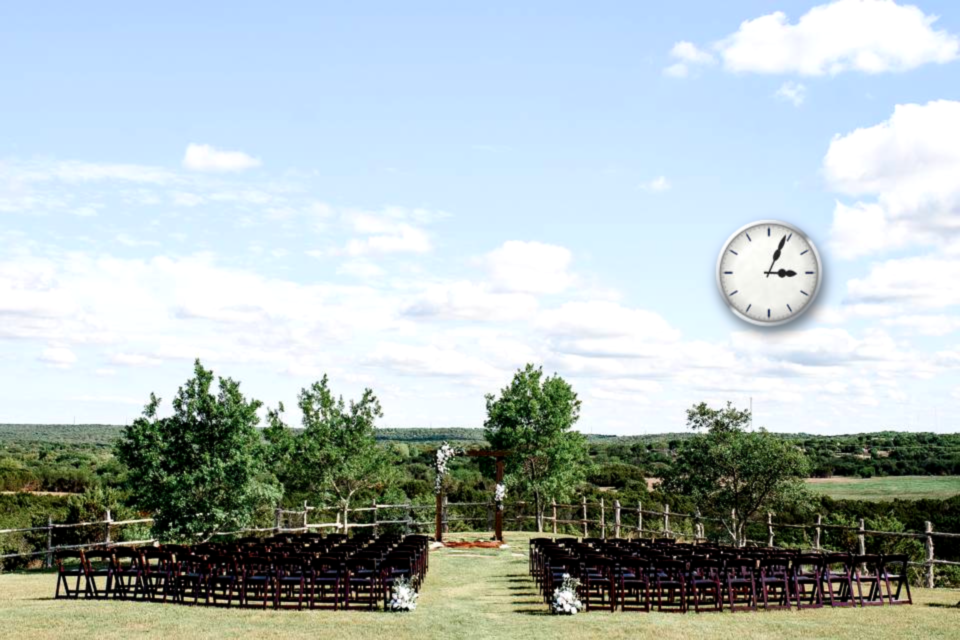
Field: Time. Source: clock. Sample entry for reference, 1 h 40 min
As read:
3 h 04 min
